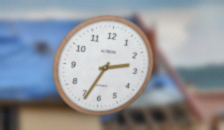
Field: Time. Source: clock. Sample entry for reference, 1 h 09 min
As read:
2 h 34 min
